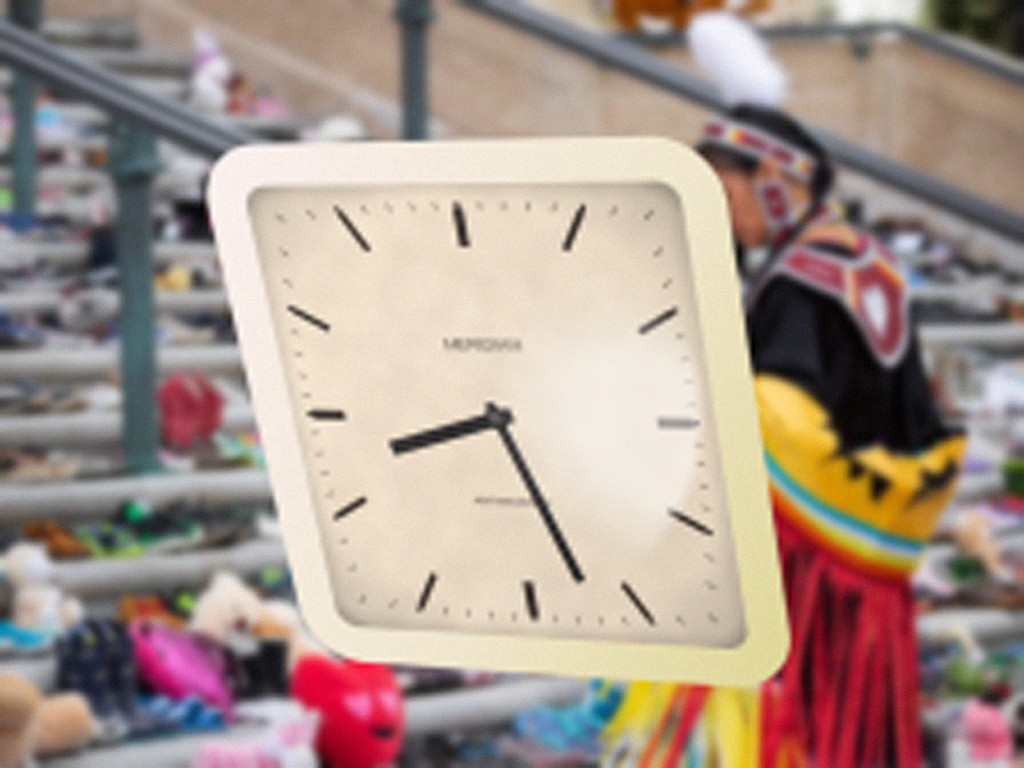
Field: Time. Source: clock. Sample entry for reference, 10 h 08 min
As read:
8 h 27 min
